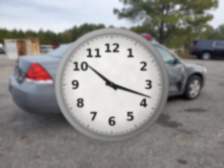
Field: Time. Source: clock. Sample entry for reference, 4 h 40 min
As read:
10 h 18 min
